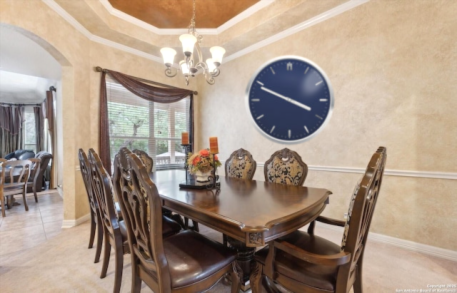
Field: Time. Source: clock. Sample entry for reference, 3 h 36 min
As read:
3 h 49 min
